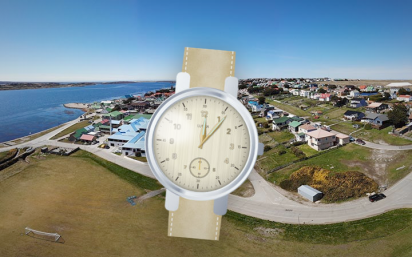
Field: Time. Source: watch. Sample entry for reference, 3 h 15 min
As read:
12 h 06 min
